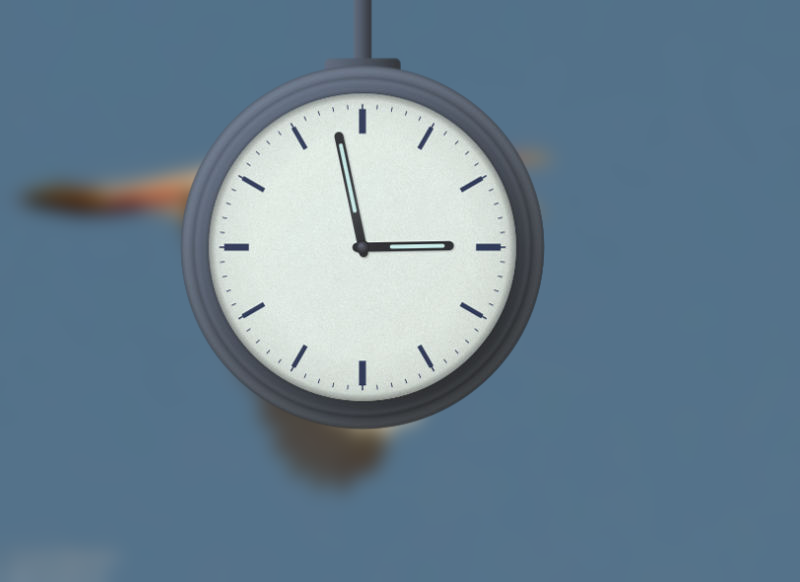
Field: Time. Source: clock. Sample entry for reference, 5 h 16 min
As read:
2 h 58 min
